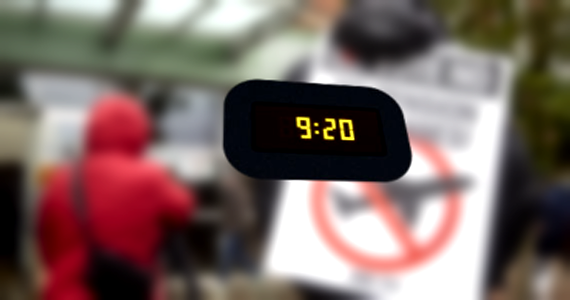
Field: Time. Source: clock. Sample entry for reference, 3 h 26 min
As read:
9 h 20 min
